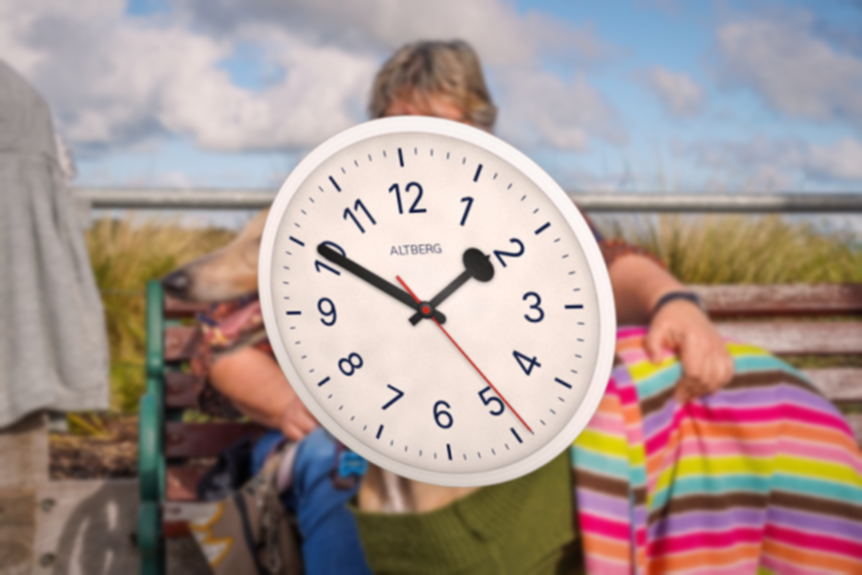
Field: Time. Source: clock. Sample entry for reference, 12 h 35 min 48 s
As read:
1 h 50 min 24 s
